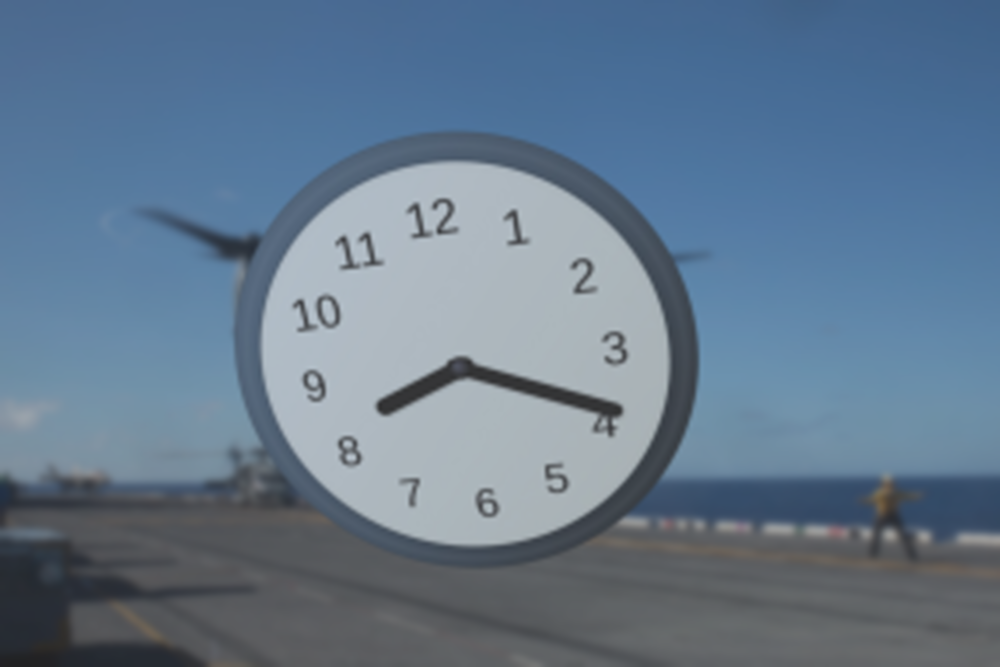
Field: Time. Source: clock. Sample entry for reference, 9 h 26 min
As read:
8 h 19 min
